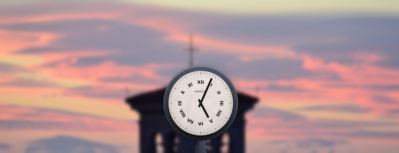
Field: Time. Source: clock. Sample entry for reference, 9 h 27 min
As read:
5 h 04 min
